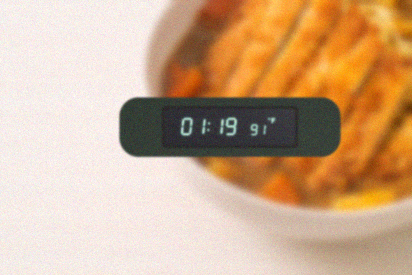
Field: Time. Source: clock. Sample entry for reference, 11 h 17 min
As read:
1 h 19 min
